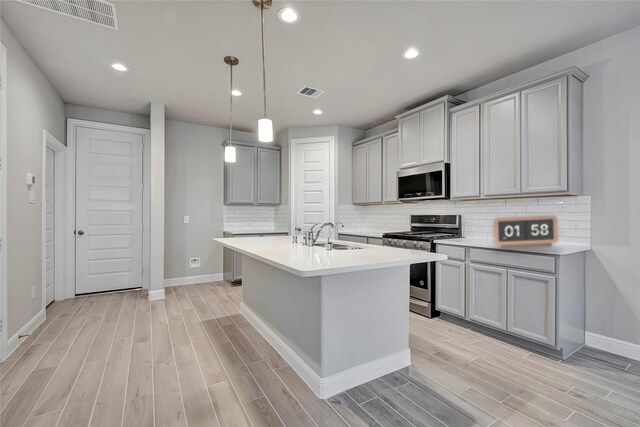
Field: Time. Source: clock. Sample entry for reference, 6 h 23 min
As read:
1 h 58 min
